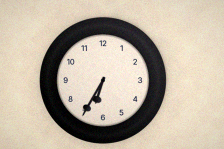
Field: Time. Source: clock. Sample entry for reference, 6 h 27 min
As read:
6 h 35 min
